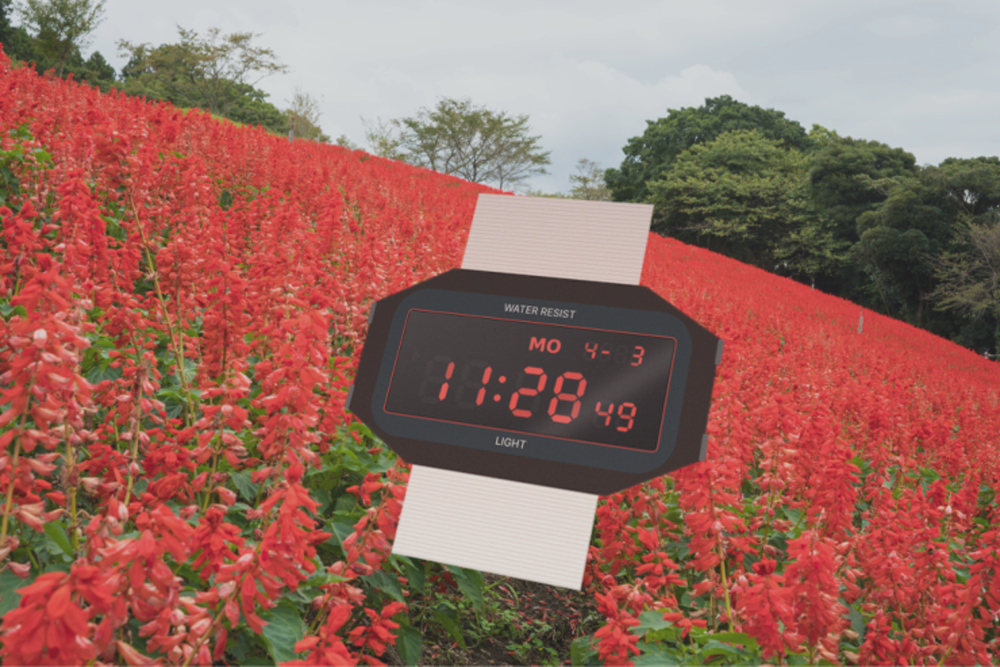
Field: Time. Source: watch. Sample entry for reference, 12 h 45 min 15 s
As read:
11 h 28 min 49 s
